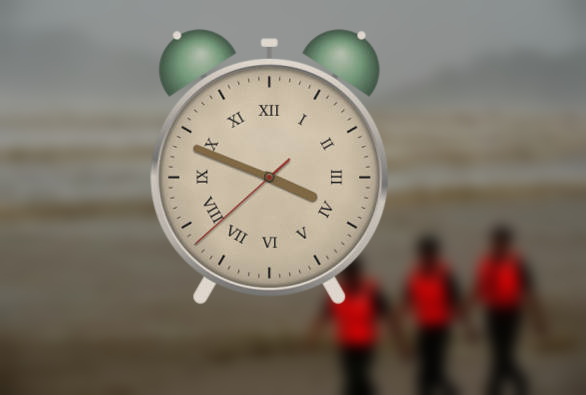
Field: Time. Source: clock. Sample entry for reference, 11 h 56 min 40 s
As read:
3 h 48 min 38 s
